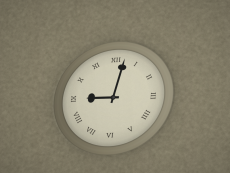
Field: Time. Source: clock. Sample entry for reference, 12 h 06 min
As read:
9 h 02 min
